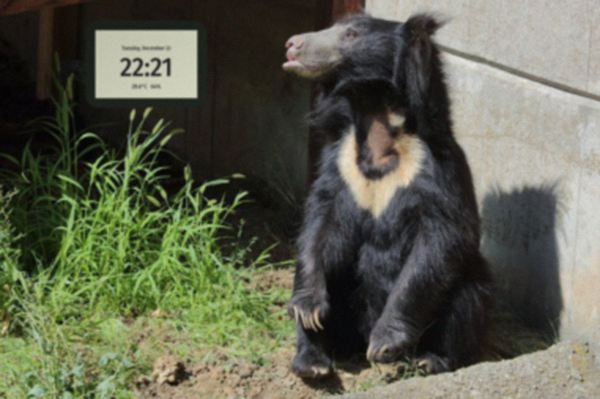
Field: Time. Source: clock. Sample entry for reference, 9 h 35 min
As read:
22 h 21 min
